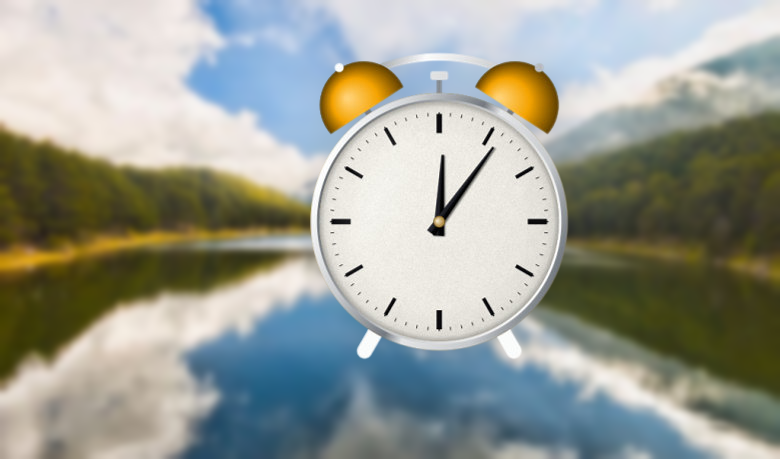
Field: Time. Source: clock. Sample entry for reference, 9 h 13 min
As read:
12 h 06 min
